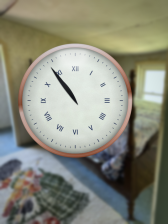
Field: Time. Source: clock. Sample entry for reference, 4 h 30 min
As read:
10 h 54 min
